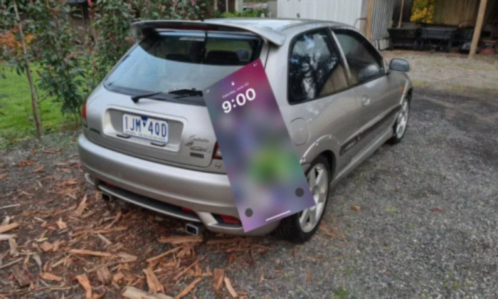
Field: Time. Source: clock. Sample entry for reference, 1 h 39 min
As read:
9 h 00 min
